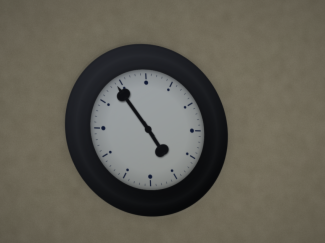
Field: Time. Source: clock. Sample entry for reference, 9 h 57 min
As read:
4 h 54 min
